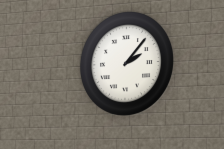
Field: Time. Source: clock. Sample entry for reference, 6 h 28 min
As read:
2 h 07 min
